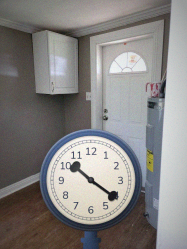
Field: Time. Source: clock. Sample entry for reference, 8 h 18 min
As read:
10 h 21 min
